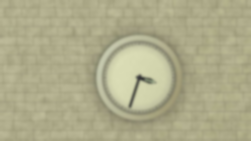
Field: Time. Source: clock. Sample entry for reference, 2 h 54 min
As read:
3 h 33 min
